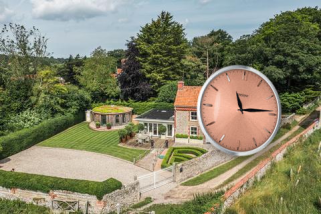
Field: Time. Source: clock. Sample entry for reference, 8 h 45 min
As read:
11 h 14 min
